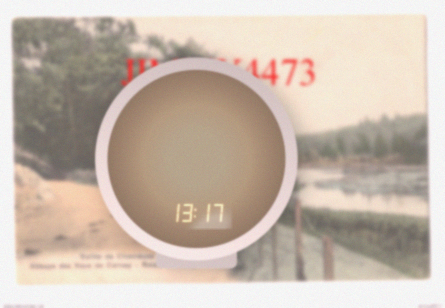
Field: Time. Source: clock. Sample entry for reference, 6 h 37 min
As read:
13 h 17 min
